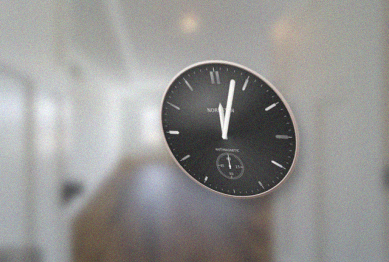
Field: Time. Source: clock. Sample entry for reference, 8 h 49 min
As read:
12 h 03 min
